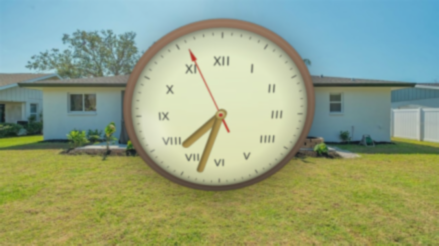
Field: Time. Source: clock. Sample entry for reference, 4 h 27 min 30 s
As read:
7 h 32 min 56 s
